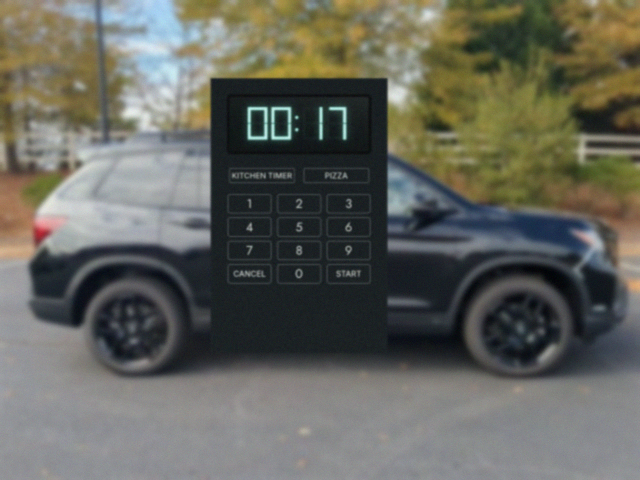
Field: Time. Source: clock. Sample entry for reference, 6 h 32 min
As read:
0 h 17 min
